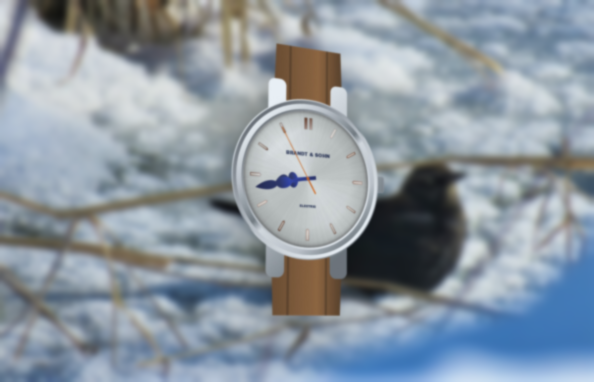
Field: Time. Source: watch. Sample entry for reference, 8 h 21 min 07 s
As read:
8 h 42 min 55 s
